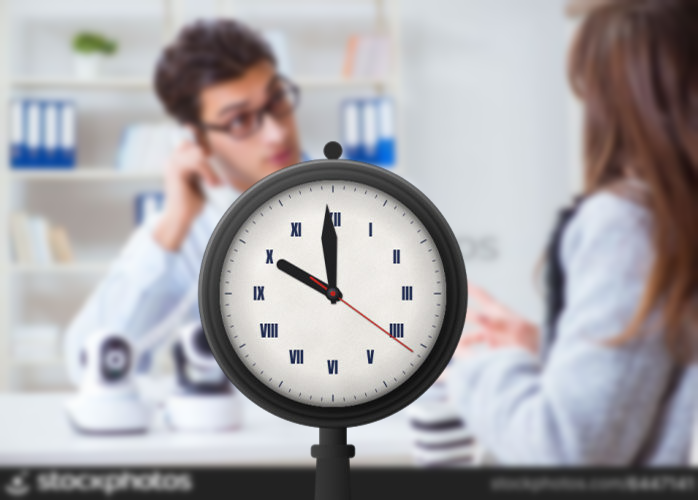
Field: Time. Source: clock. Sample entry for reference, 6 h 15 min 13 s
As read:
9 h 59 min 21 s
